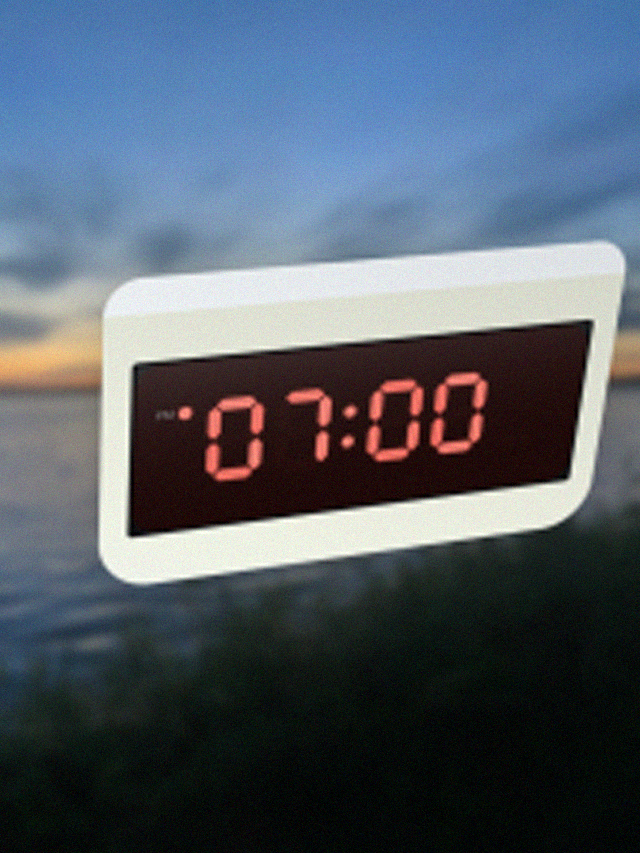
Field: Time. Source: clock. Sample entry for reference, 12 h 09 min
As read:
7 h 00 min
